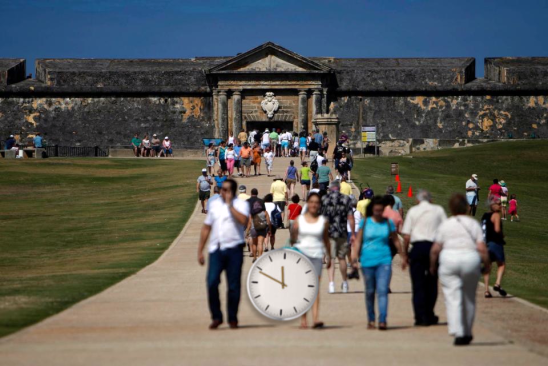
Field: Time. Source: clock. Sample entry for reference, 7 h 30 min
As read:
11 h 49 min
